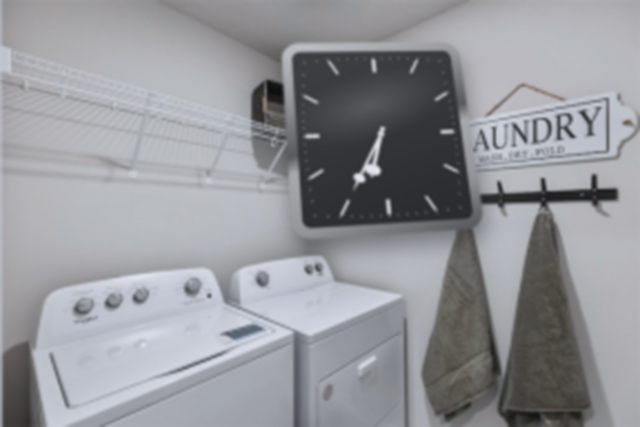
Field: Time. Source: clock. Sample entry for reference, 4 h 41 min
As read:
6 h 35 min
